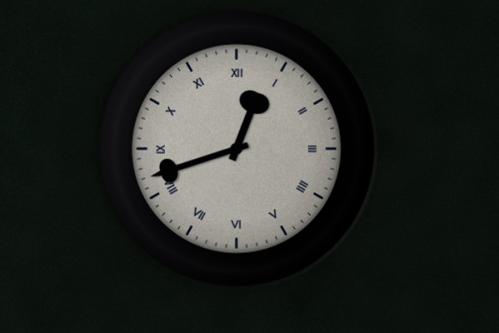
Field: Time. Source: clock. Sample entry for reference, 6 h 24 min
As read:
12 h 42 min
